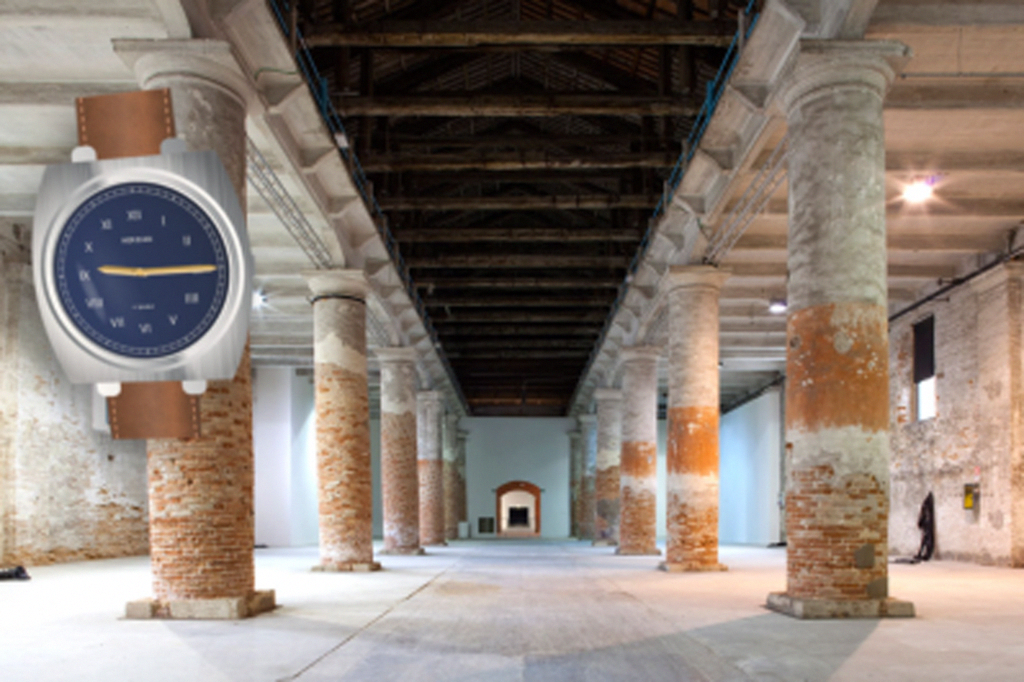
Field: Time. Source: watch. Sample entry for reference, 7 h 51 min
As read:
9 h 15 min
